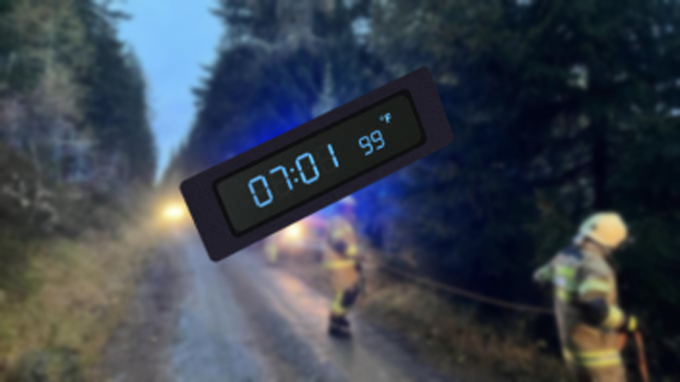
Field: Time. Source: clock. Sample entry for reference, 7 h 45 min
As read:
7 h 01 min
